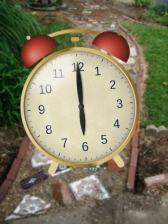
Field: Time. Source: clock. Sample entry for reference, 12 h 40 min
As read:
6 h 00 min
